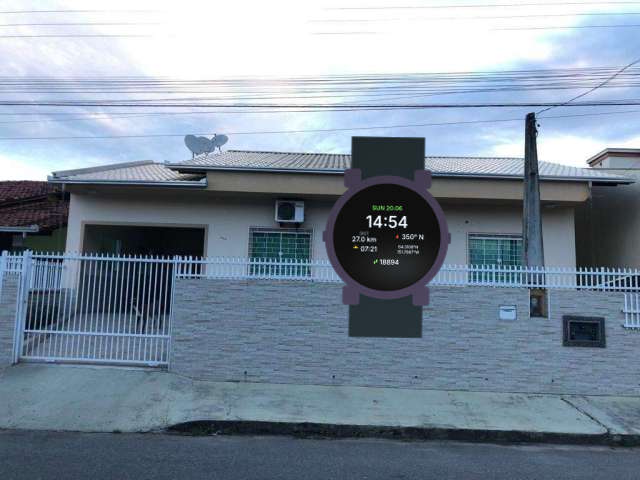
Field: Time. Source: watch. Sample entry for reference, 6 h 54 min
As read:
14 h 54 min
